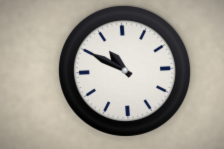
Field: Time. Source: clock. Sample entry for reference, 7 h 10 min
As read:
10 h 50 min
